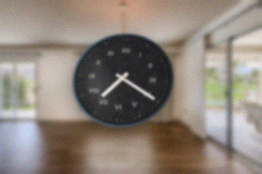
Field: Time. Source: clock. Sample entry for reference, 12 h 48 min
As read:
7 h 20 min
